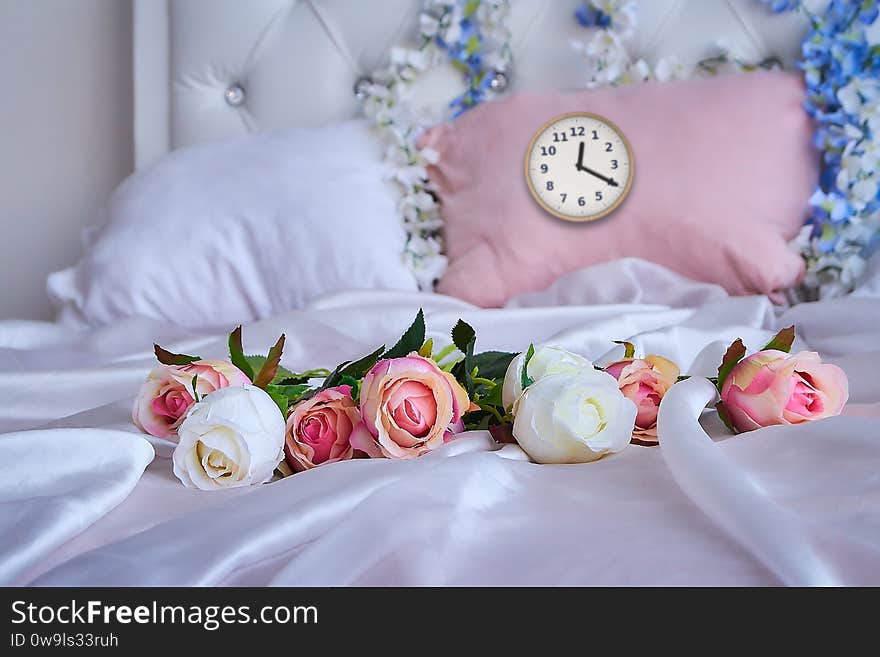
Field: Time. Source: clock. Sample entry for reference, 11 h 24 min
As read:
12 h 20 min
